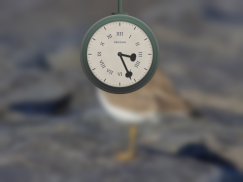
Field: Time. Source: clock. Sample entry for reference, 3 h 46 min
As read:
3 h 26 min
